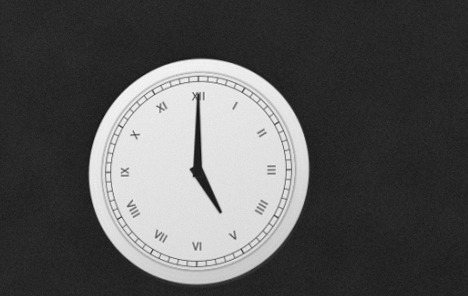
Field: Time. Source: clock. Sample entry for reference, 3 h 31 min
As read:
5 h 00 min
